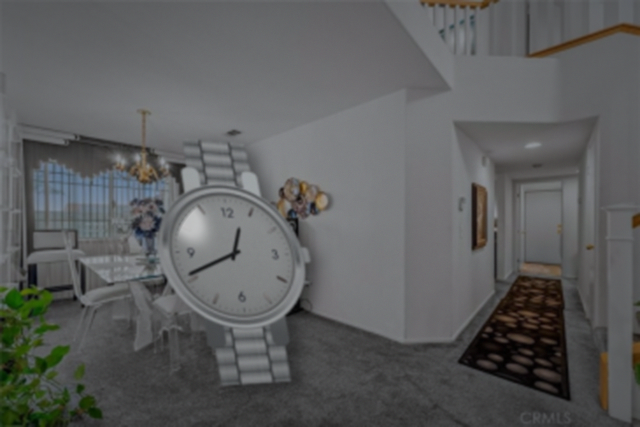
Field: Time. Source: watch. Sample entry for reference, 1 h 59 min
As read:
12 h 41 min
